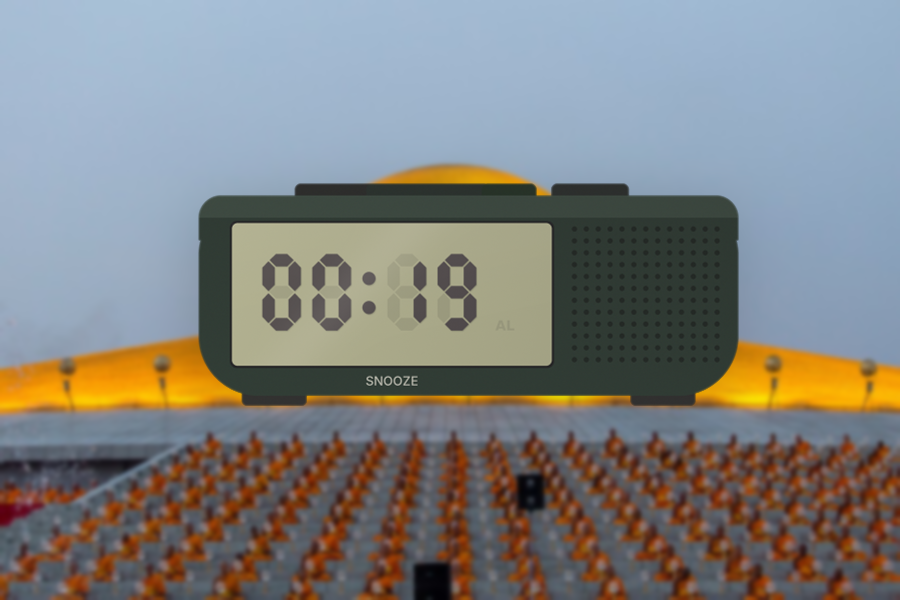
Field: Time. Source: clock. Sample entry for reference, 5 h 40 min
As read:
0 h 19 min
